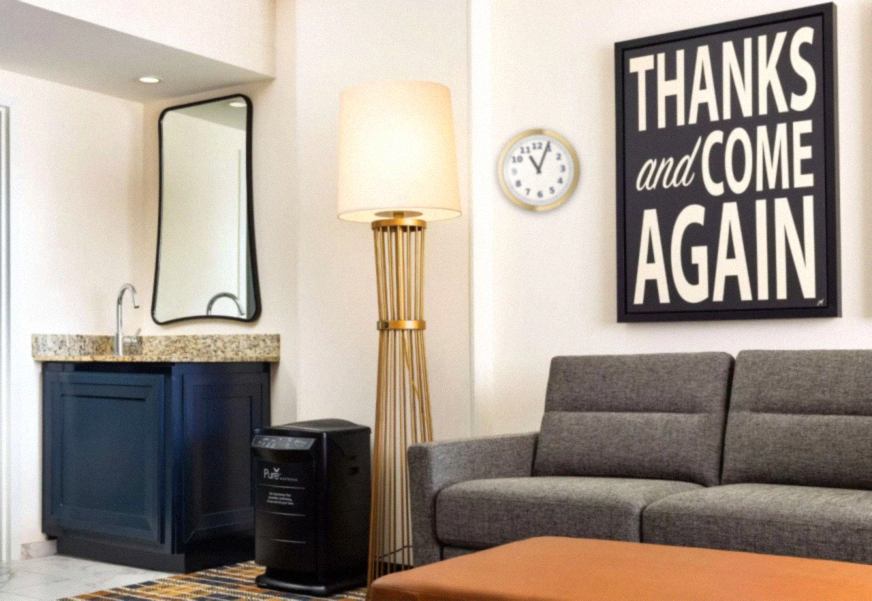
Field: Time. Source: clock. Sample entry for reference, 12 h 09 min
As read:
11 h 04 min
